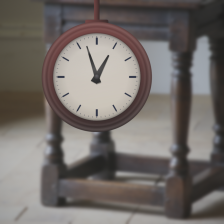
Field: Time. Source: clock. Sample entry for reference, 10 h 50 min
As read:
12 h 57 min
